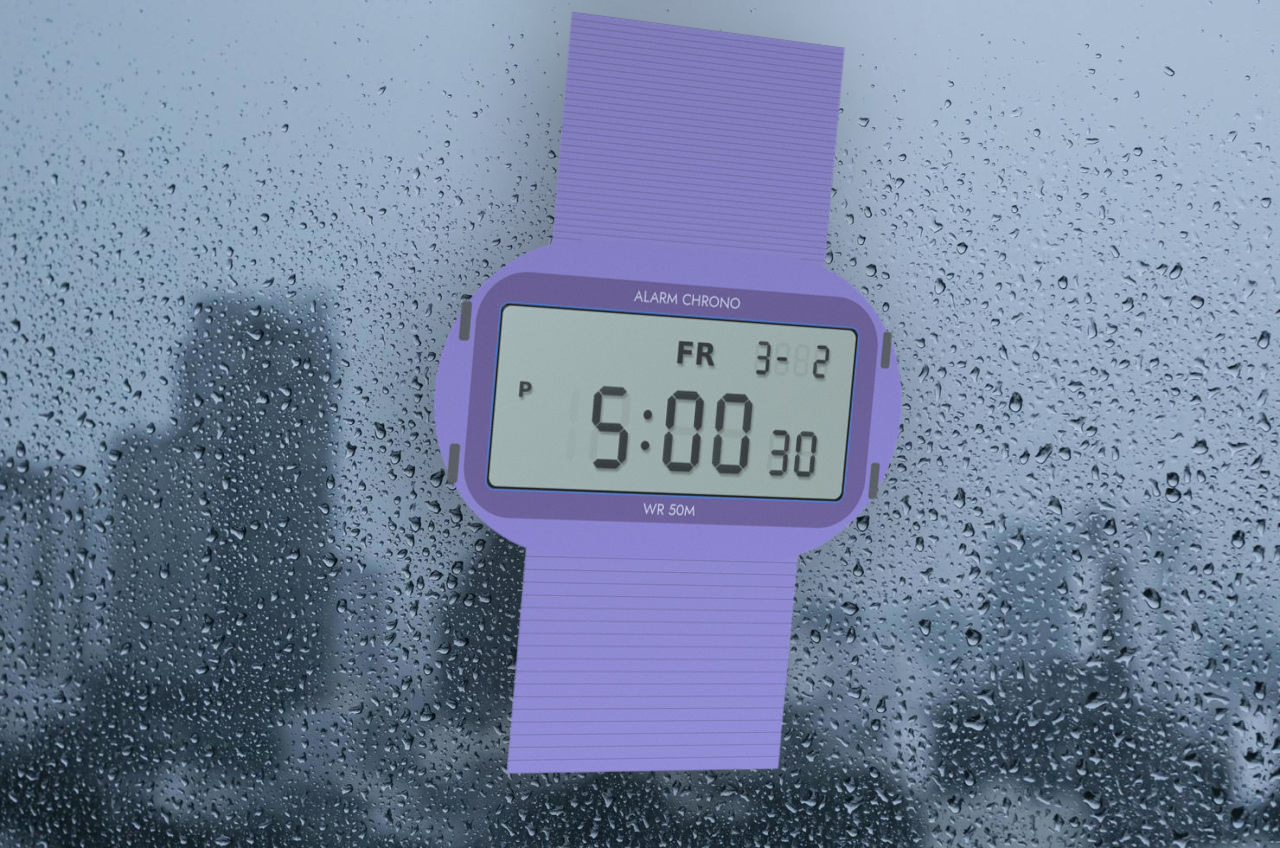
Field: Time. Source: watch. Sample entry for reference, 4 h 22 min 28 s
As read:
5 h 00 min 30 s
